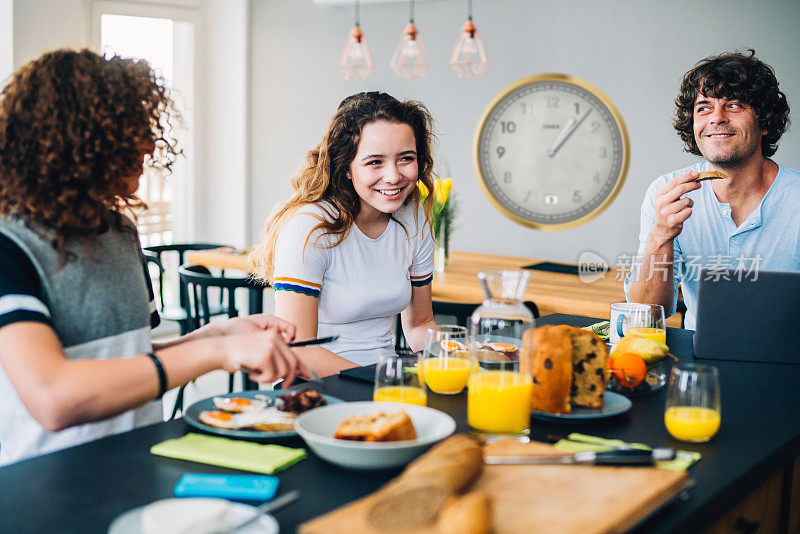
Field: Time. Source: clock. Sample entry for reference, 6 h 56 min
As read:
1 h 07 min
